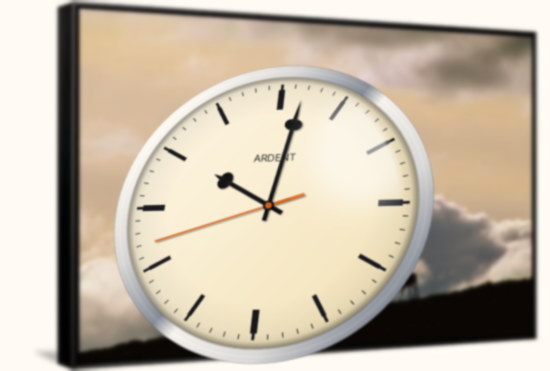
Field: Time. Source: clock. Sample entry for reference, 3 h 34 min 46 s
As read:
10 h 01 min 42 s
